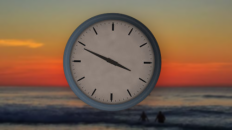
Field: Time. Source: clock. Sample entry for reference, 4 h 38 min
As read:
3 h 49 min
